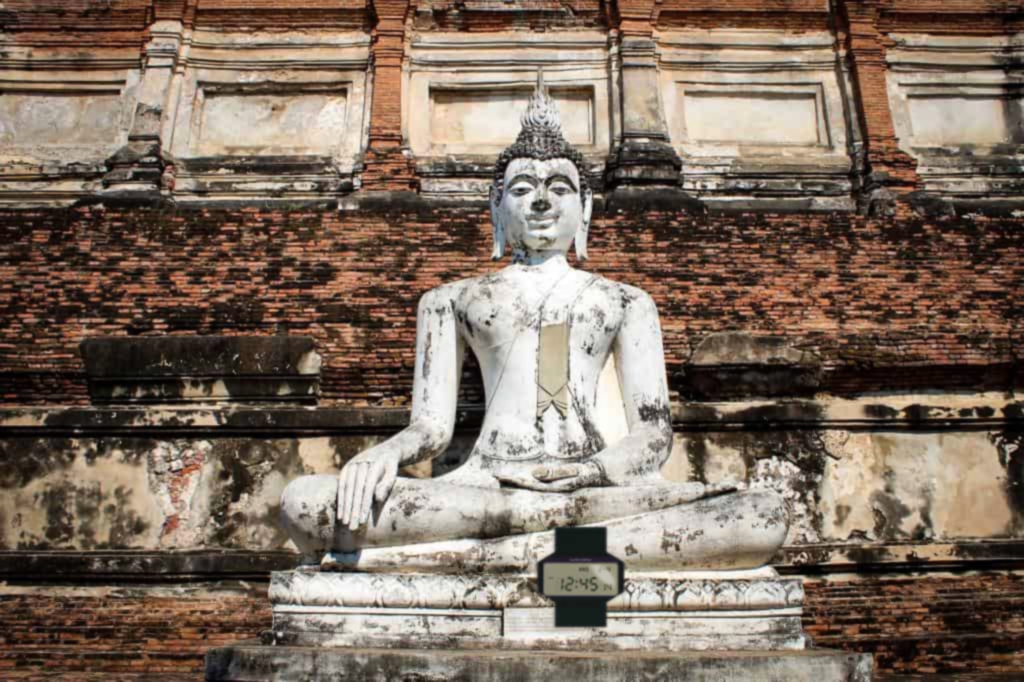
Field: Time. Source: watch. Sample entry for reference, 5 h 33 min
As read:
12 h 45 min
